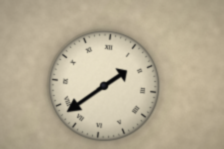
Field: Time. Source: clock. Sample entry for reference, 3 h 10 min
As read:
1 h 38 min
